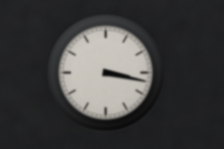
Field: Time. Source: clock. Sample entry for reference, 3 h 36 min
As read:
3 h 17 min
